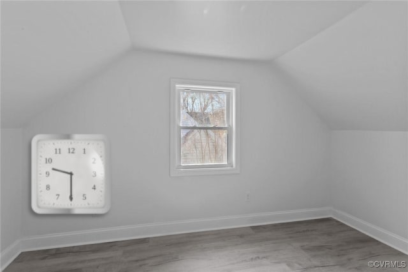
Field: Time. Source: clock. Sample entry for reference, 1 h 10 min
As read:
9 h 30 min
